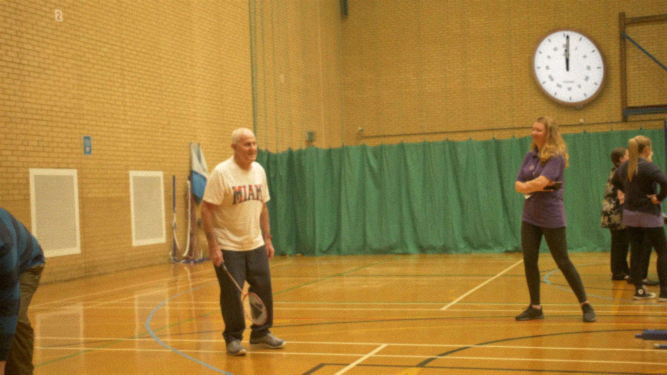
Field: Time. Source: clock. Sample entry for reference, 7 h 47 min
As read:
12 h 01 min
